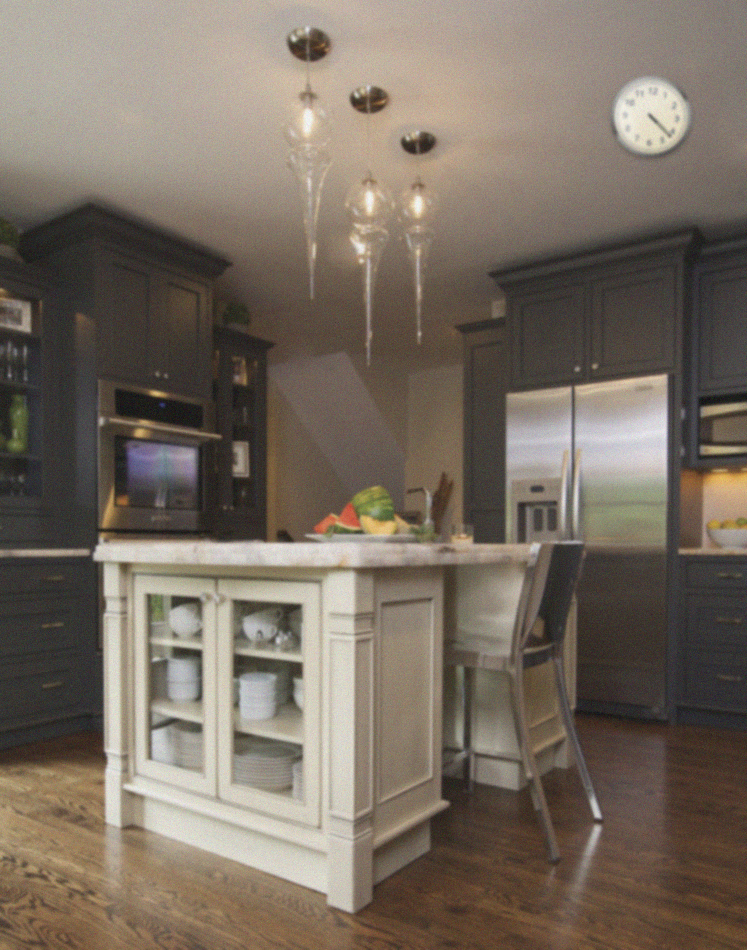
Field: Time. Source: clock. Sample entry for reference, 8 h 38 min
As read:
4 h 22 min
